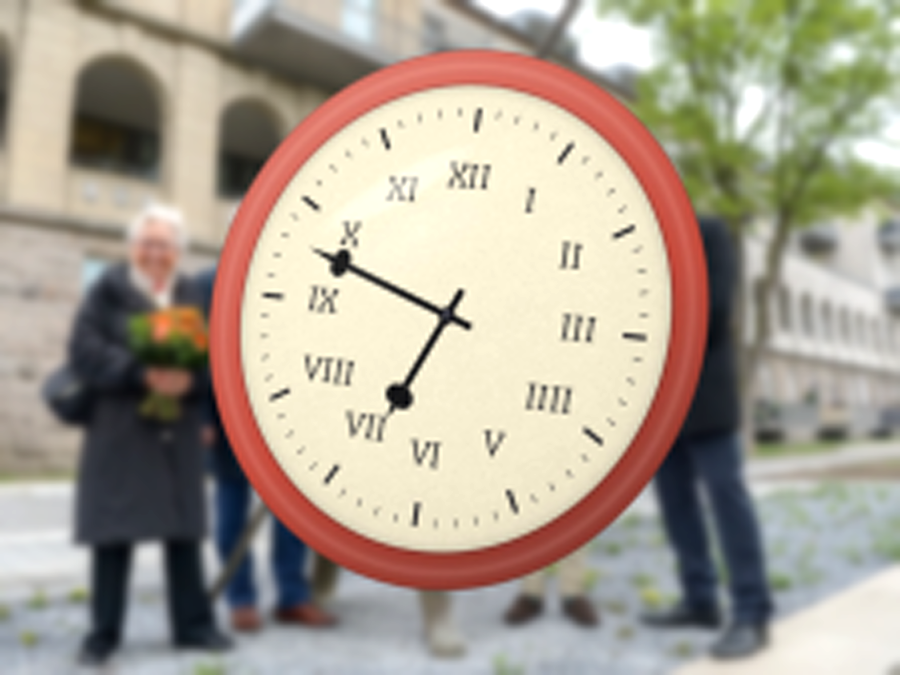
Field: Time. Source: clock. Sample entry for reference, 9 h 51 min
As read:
6 h 48 min
